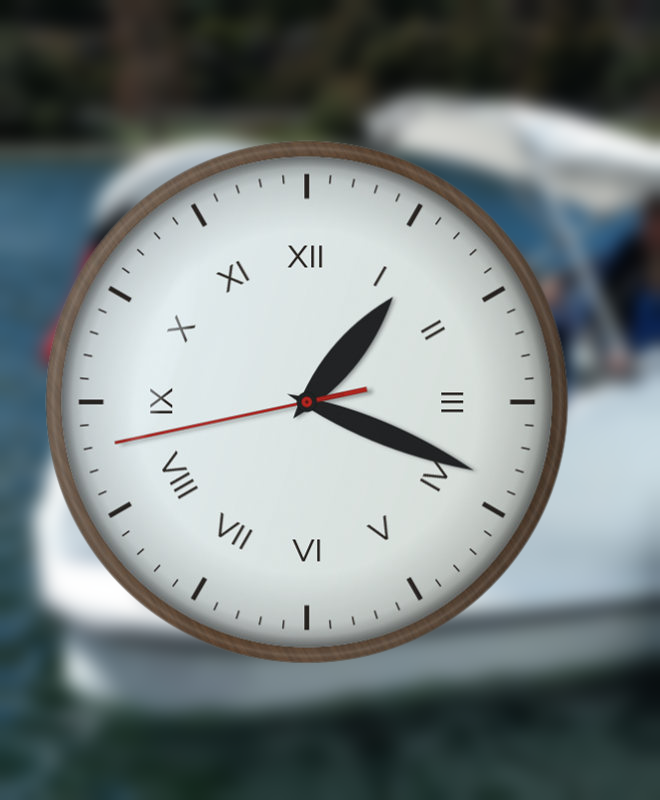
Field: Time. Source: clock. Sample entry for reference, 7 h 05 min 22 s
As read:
1 h 18 min 43 s
